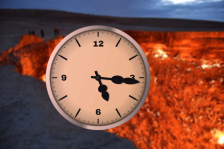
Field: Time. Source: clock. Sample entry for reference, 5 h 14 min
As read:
5 h 16 min
